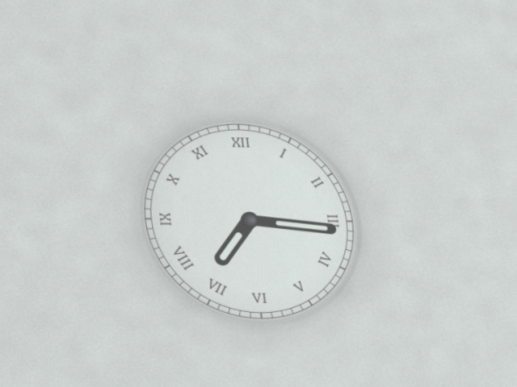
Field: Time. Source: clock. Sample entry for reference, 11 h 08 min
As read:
7 h 16 min
